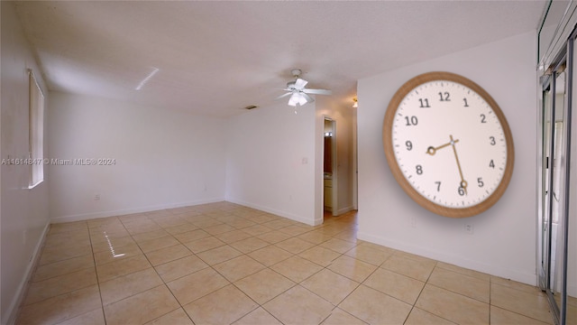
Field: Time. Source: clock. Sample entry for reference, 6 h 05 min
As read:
8 h 29 min
